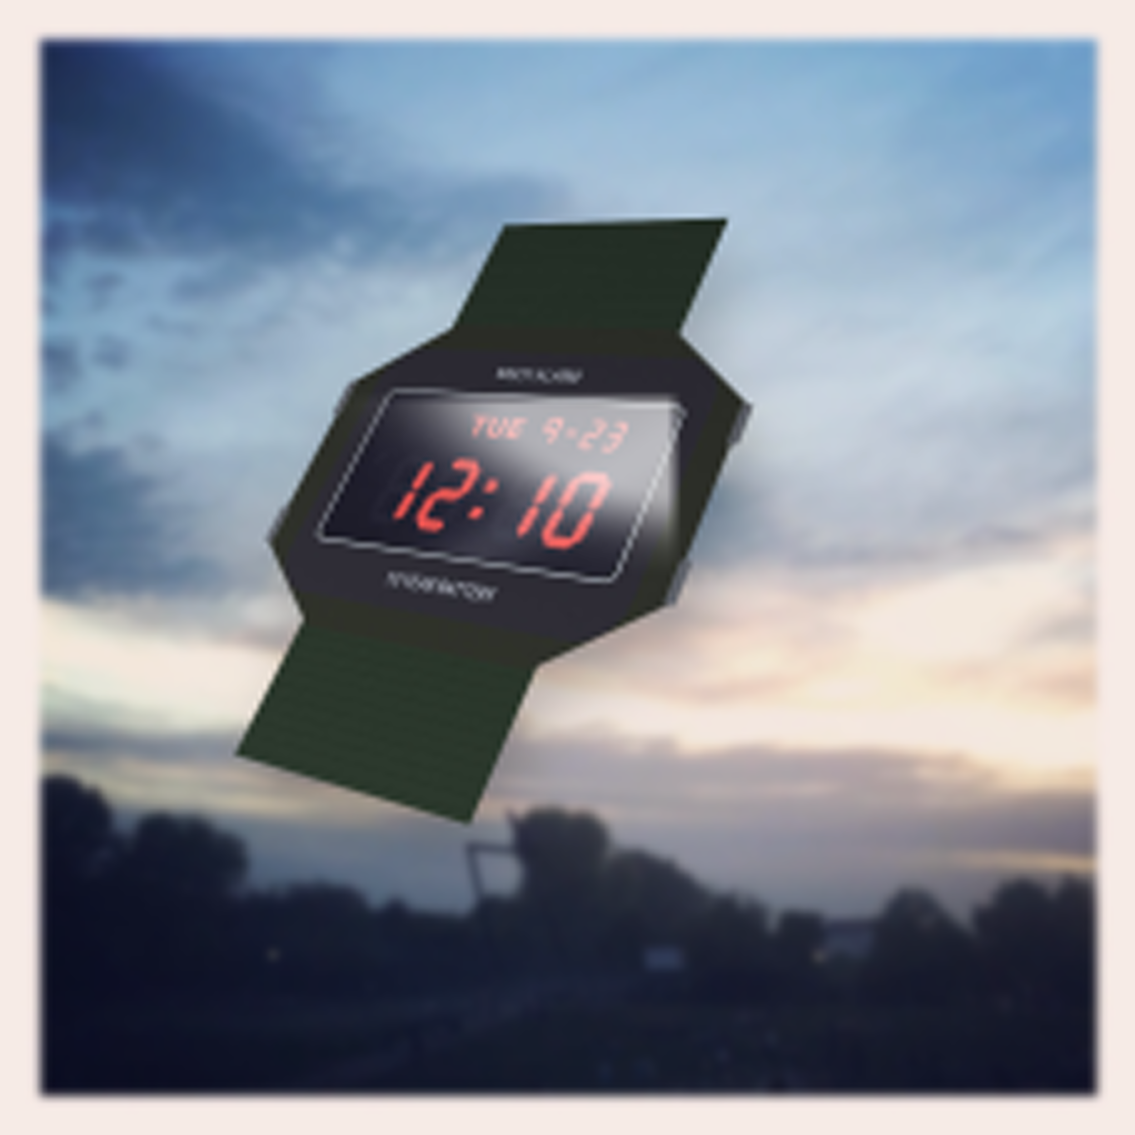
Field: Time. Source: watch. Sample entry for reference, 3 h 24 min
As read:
12 h 10 min
